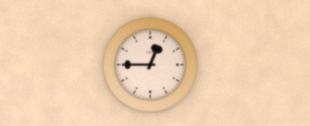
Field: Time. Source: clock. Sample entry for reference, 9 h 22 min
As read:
12 h 45 min
